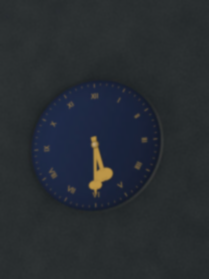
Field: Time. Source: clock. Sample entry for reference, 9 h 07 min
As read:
5 h 30 min
